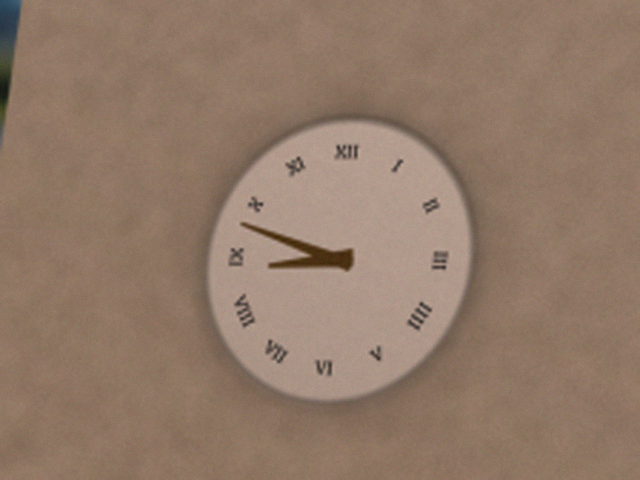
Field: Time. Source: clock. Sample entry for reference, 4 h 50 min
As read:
8 h 48 min
